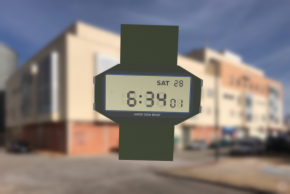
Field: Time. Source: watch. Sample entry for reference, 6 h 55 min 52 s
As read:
6 h 34 min 01 s
